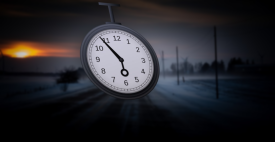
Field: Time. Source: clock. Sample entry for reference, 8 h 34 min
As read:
5 h 54 min
